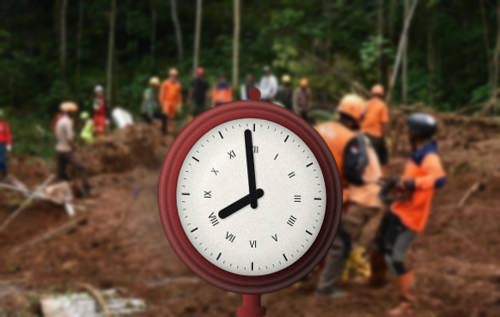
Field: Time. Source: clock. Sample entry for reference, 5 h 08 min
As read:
7 h 59 min
